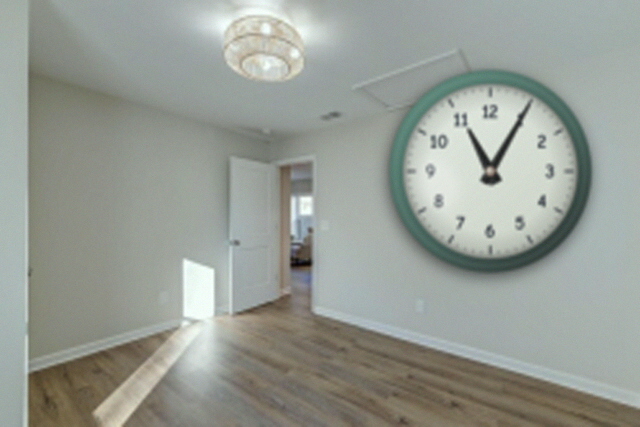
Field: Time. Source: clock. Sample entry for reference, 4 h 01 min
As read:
11 h 05 min
